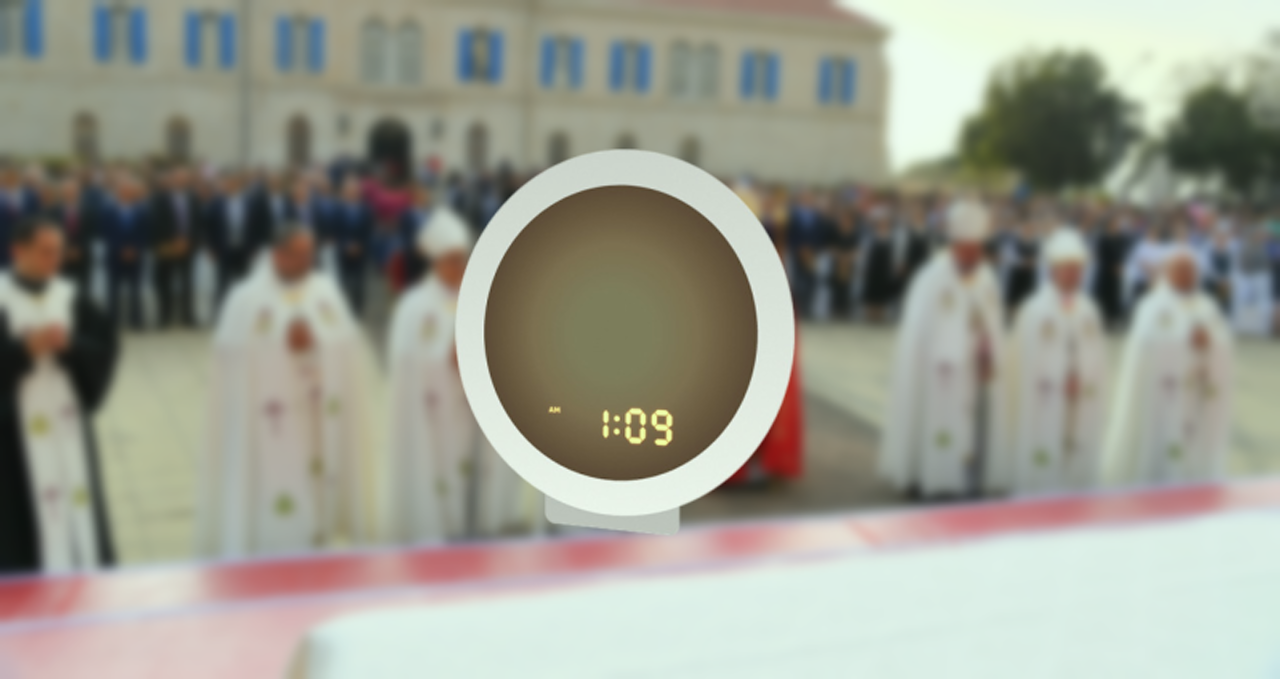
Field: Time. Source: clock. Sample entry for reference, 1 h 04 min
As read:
1 h 09 min
